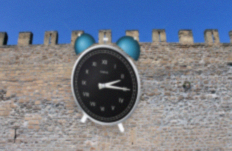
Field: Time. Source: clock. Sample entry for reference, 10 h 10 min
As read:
2 h 15 min
